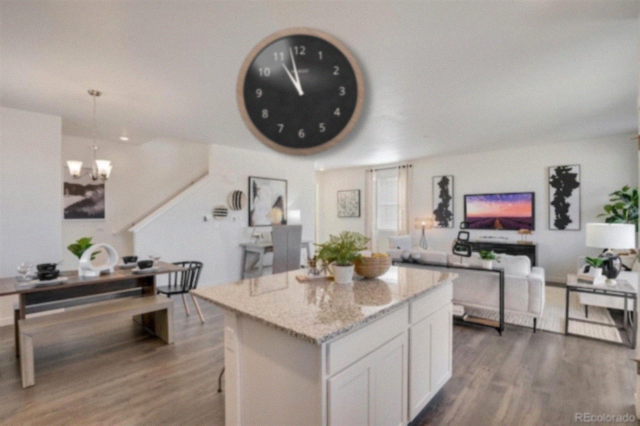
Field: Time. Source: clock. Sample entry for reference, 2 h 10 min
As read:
10 h 58 min
